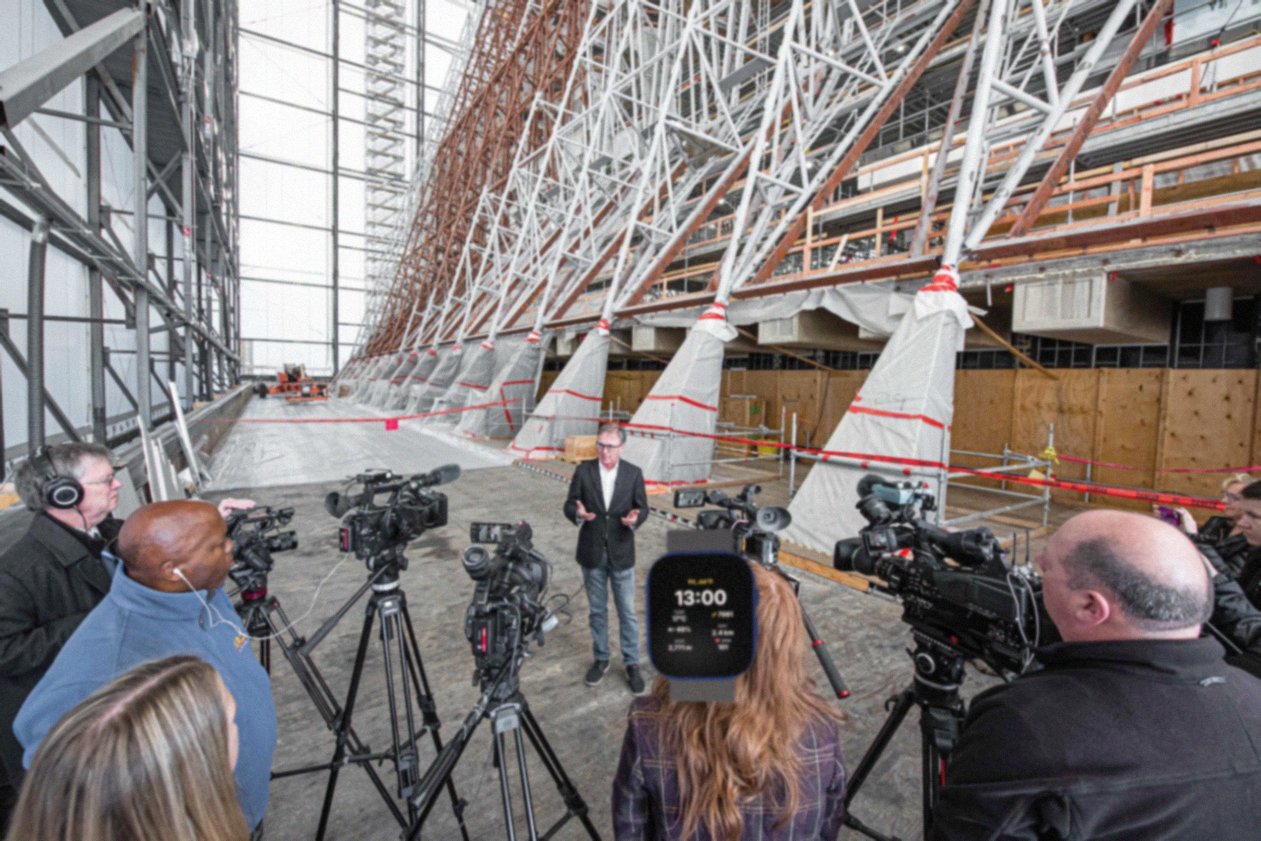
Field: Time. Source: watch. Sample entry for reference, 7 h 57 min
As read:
13 h 00 min
